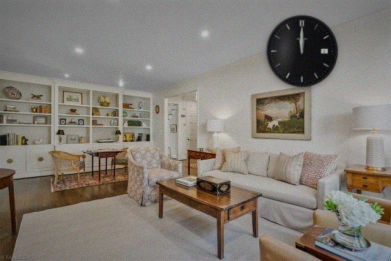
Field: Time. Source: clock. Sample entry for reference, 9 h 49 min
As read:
12 h 00 min
